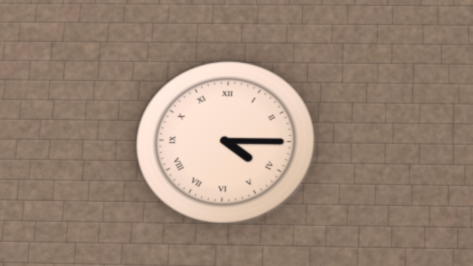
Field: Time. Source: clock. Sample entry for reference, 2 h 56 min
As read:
4 h 15 min
